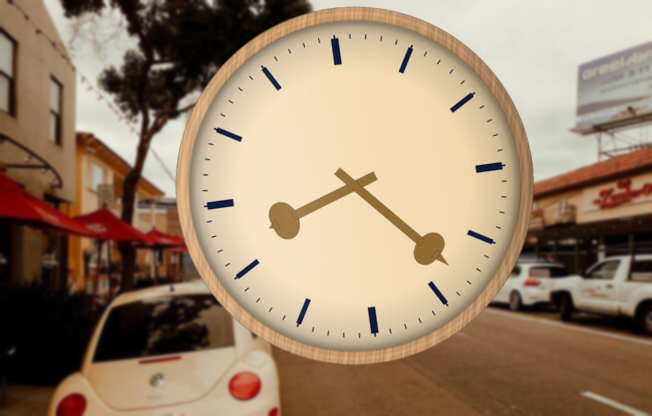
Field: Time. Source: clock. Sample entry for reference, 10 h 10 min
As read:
8 h 23 min
